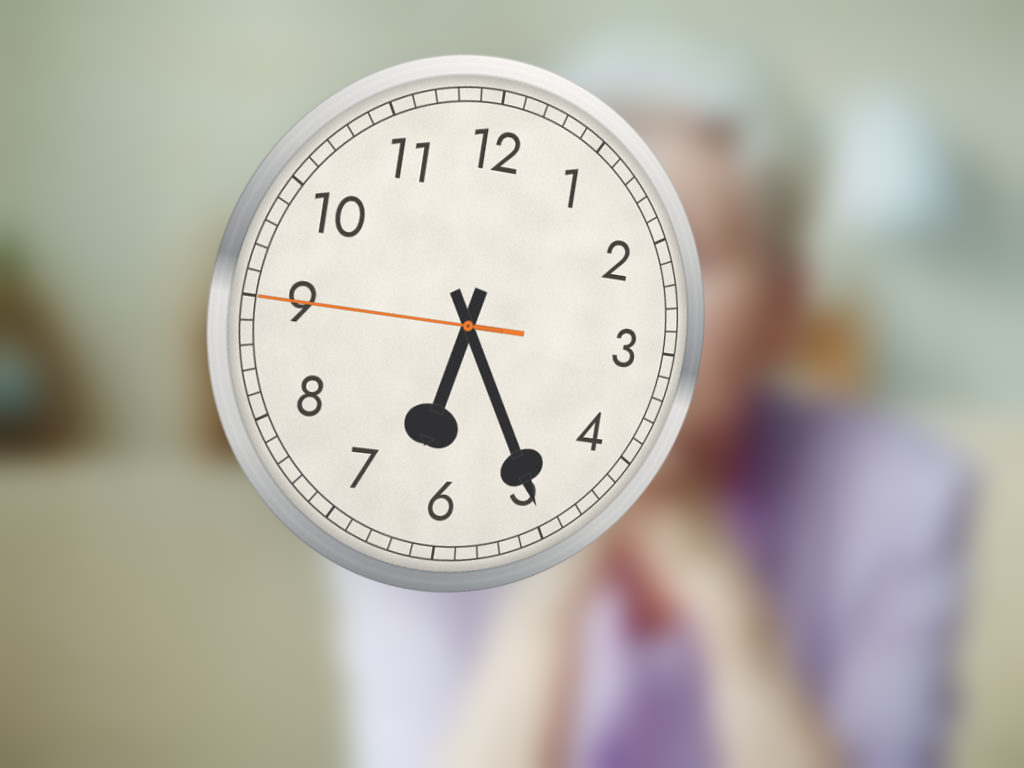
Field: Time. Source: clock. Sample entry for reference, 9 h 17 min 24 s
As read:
6 h 24 min 45 s
